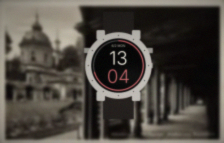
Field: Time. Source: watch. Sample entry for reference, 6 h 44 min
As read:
13 h 04 min
